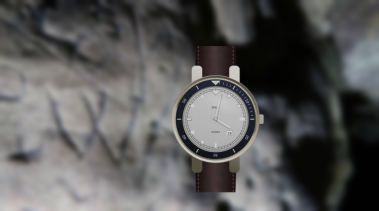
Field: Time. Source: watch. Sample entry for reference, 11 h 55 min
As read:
4 h 02 min
